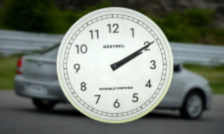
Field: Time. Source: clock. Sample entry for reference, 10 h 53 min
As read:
2 h 10 min
